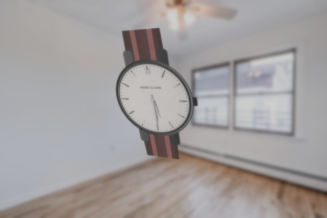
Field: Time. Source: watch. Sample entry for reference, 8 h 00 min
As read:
5 h 30 min
